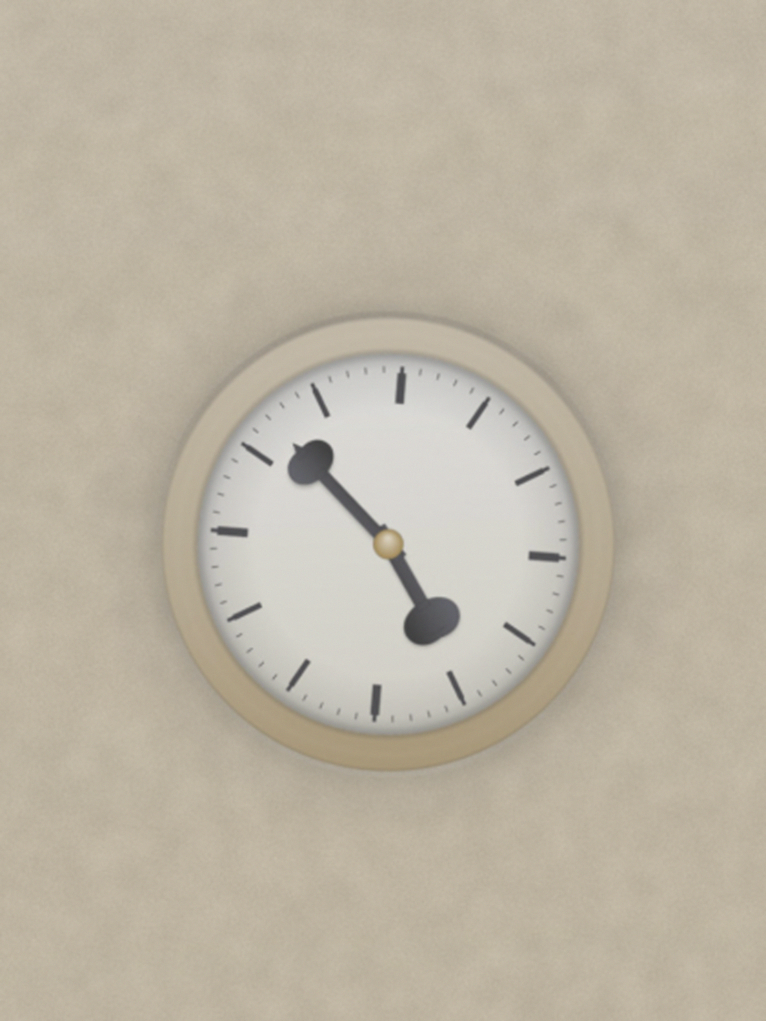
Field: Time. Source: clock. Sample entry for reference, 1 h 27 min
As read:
4 h 52 min
